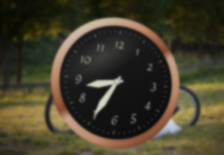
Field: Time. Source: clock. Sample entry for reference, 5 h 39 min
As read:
8 h 35 min
